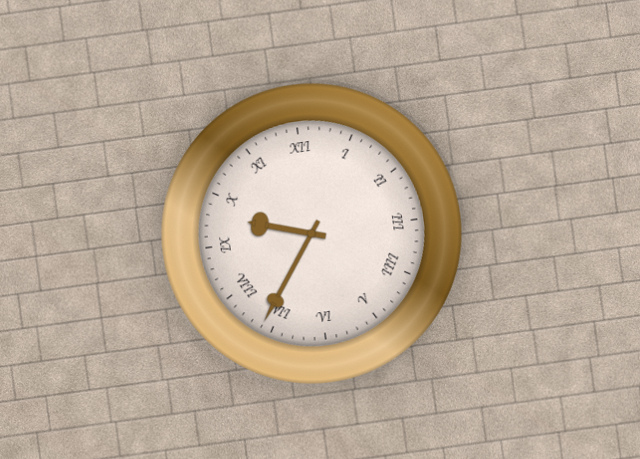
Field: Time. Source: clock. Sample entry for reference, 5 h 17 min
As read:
9 h 36 min
